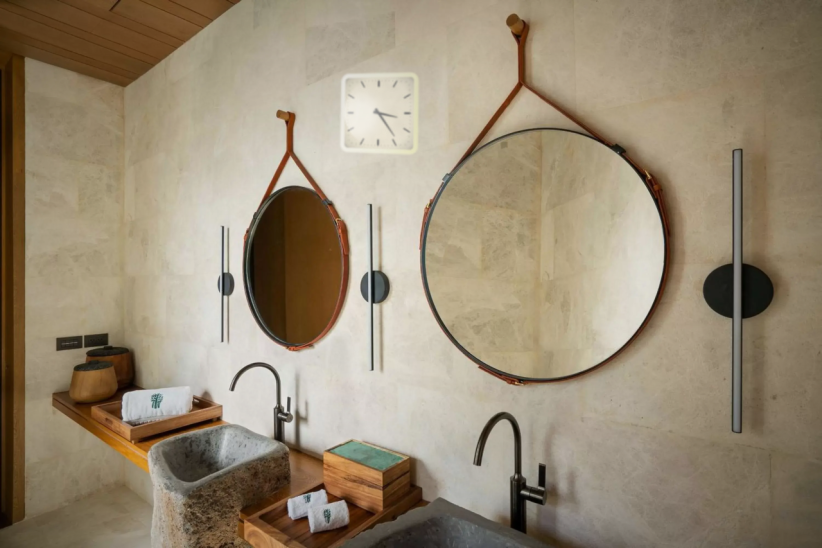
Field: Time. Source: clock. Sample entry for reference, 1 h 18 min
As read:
3 h 24 min
